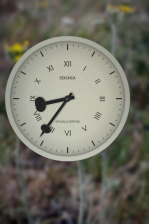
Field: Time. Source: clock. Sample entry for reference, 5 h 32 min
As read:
8 h 36 min
